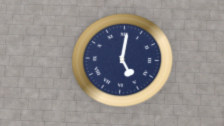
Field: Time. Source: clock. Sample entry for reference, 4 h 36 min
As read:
5 h 01 min
